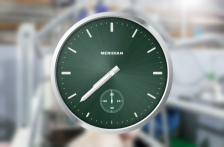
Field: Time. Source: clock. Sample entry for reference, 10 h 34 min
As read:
7 h 38 min
